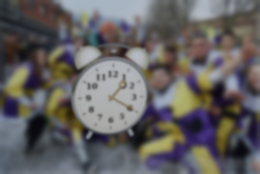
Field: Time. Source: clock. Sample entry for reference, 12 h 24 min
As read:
1 h 20 min
